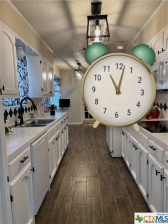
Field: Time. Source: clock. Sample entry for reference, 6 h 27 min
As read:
11 h 02 min
